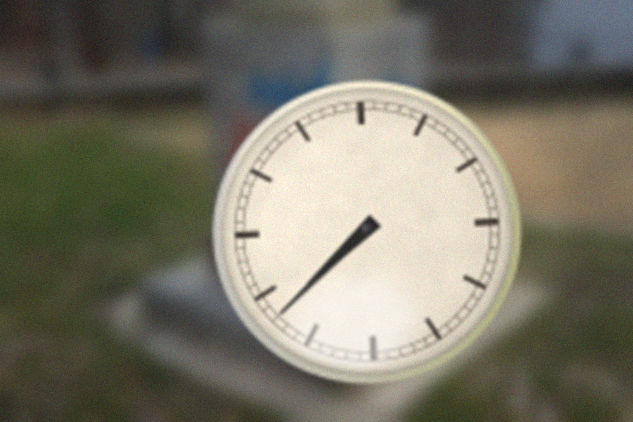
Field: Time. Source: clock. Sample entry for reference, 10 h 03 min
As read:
7 h 38 min
